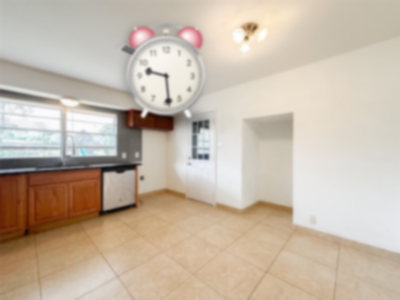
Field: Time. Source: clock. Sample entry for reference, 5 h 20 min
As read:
9 h 29 min
